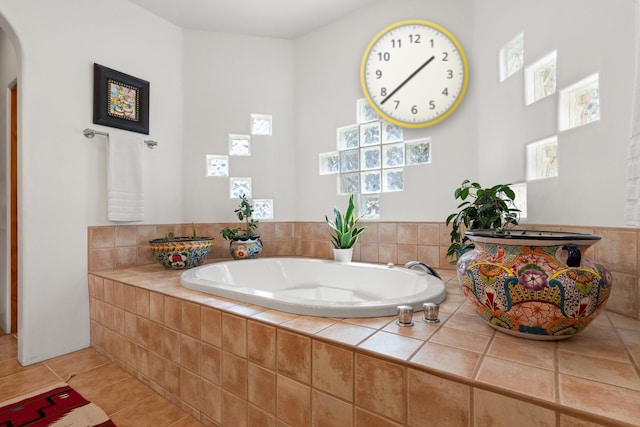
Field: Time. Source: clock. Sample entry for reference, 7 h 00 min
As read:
1 h 38 min
